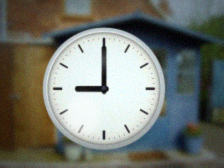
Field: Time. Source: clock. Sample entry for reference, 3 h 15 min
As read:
9 h 00 min
